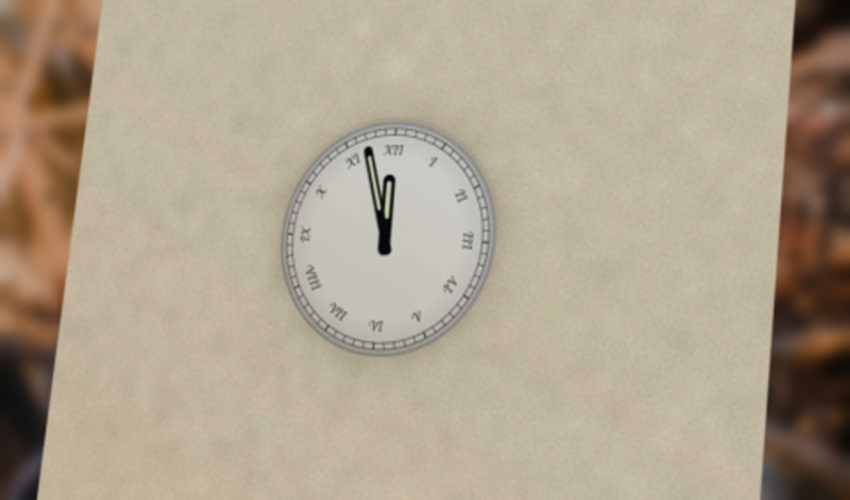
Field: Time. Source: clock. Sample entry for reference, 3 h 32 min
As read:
11 h 57 min
